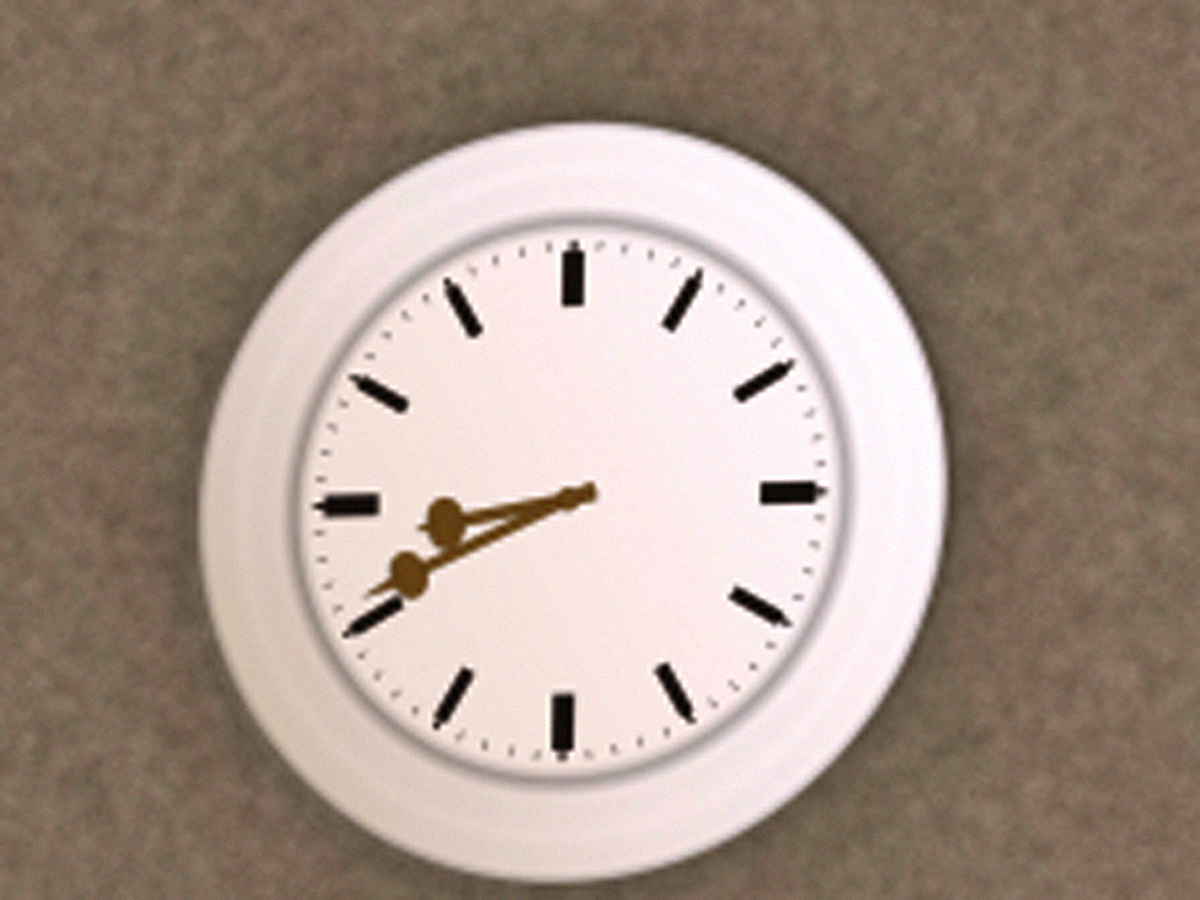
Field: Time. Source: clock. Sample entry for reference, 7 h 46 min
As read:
8 h 41 min
